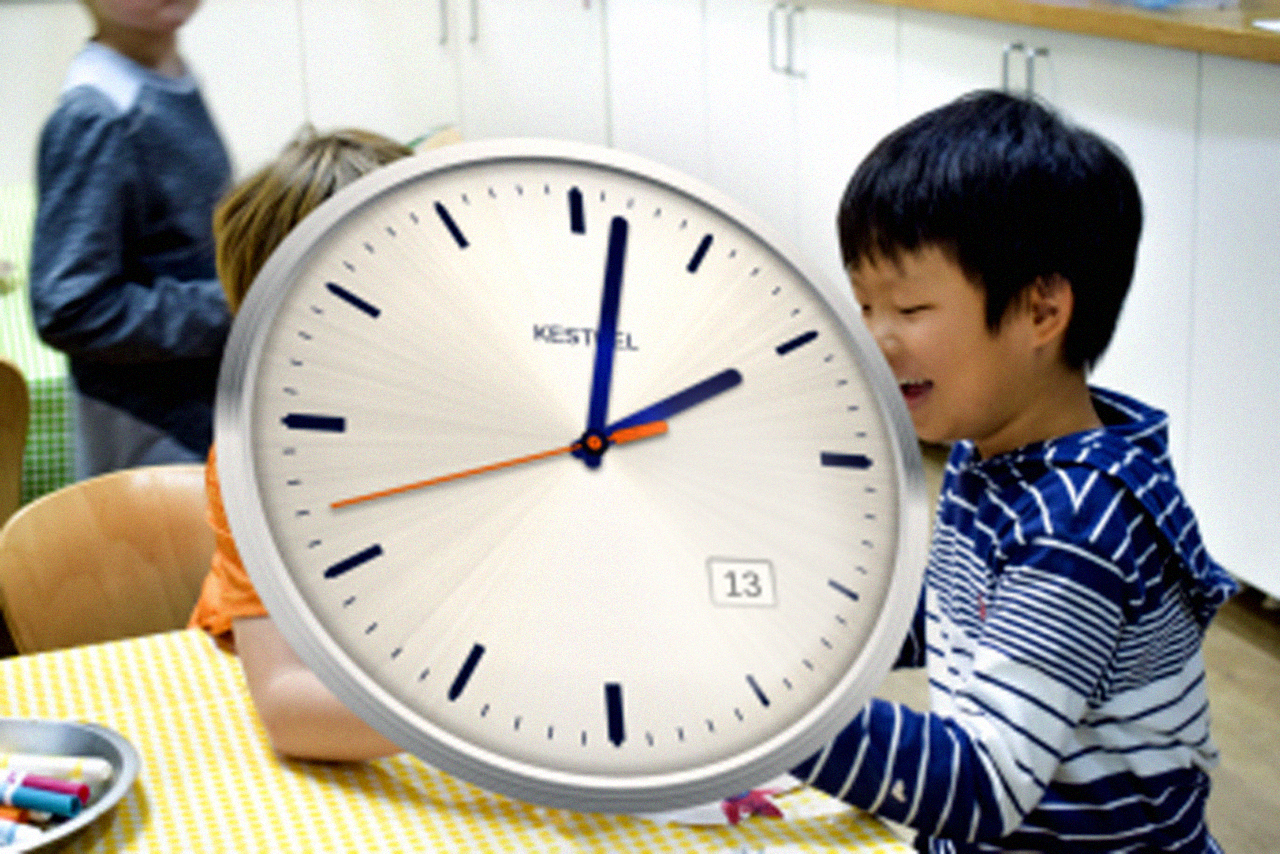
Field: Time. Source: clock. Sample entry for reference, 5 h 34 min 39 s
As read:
2 h 01 min 42 s
